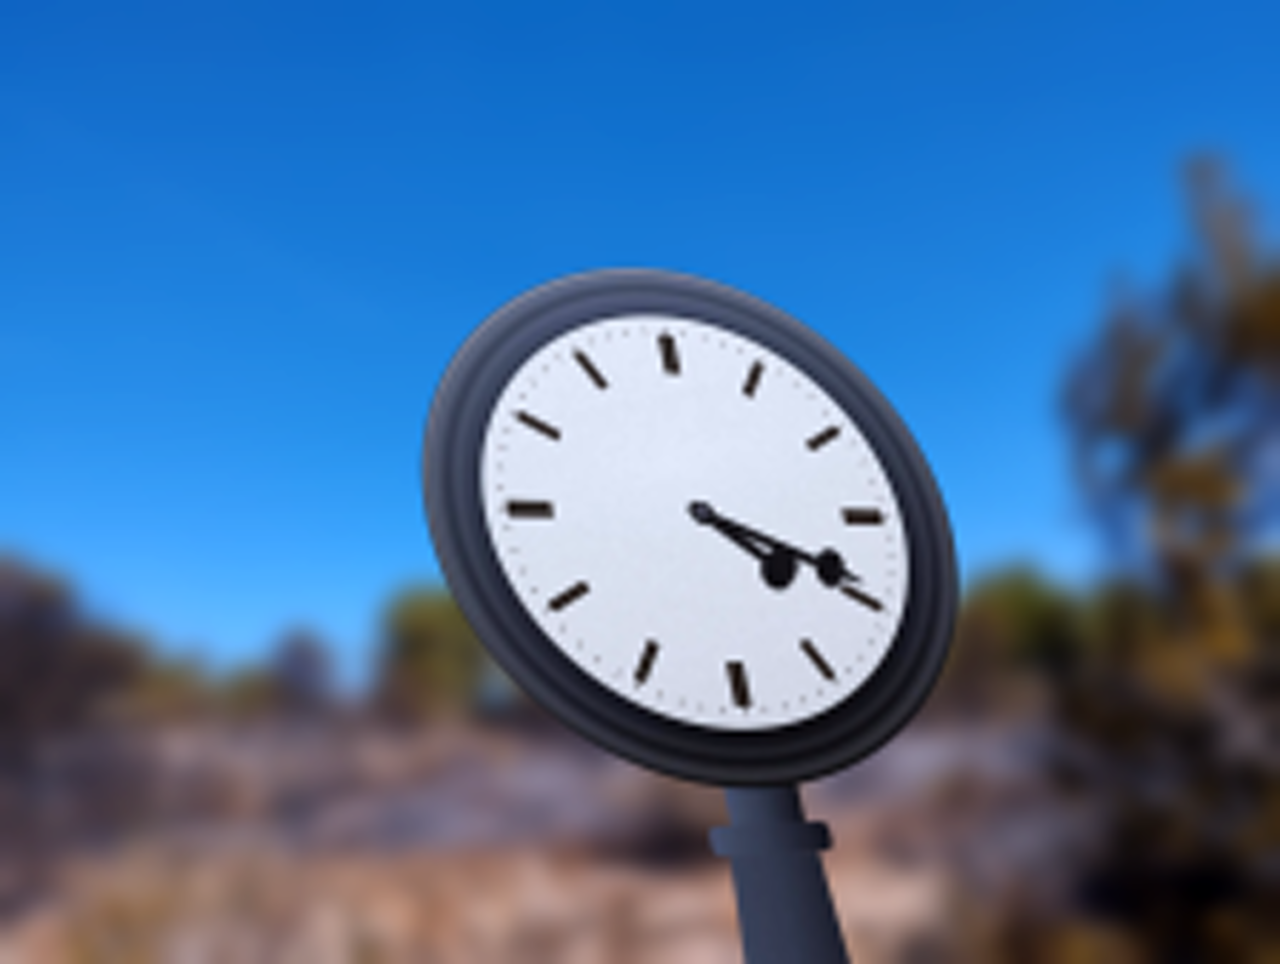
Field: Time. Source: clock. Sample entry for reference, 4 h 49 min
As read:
4 h 19 min
